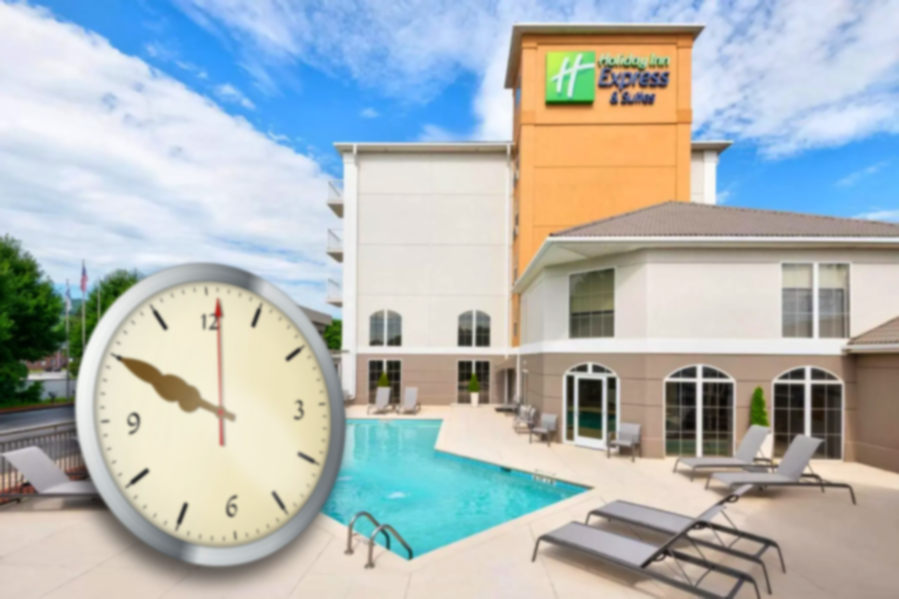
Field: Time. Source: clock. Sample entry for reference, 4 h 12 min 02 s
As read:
9 h 50 min 01 s
